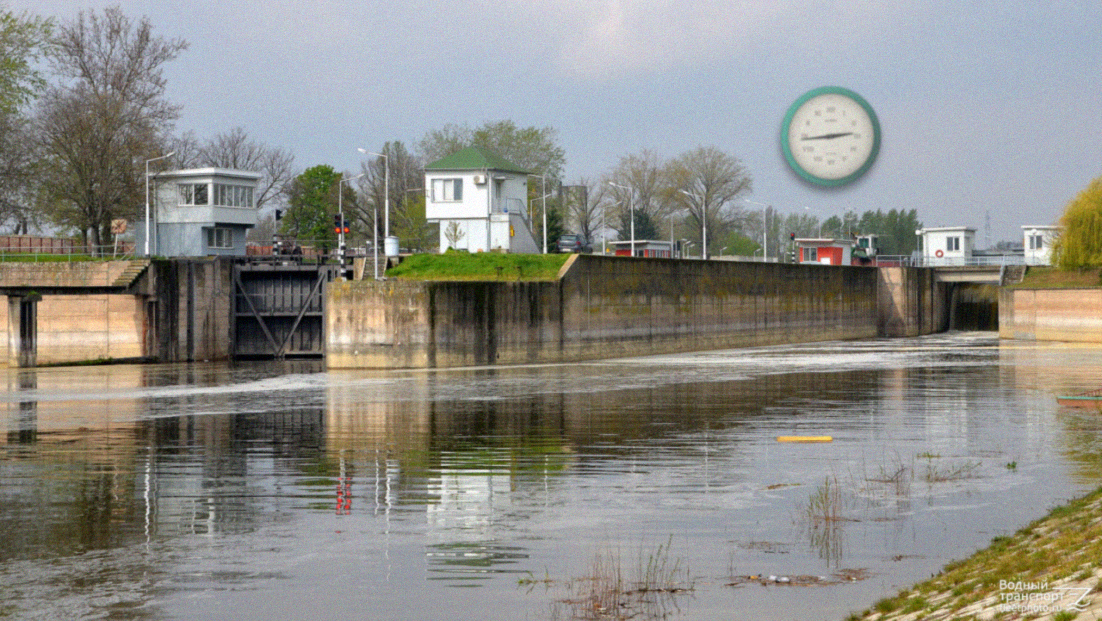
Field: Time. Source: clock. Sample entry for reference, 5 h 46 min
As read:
2 h 44 min
